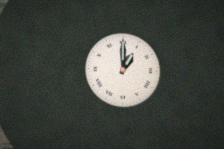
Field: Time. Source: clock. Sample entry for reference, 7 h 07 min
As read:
1 h 00 min
